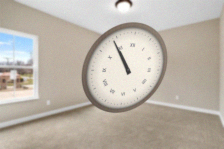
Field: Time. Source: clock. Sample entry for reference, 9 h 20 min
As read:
10 h 54 min
